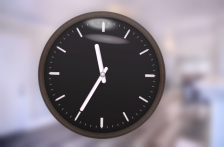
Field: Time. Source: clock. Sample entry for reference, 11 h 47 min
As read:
11 h 35 min
